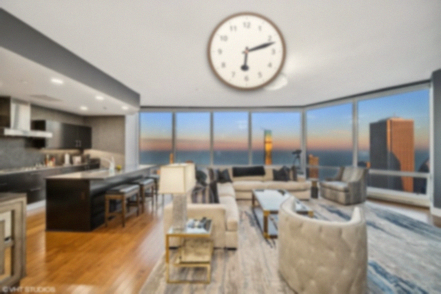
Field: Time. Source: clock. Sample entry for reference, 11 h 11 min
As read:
6 h 12 min
